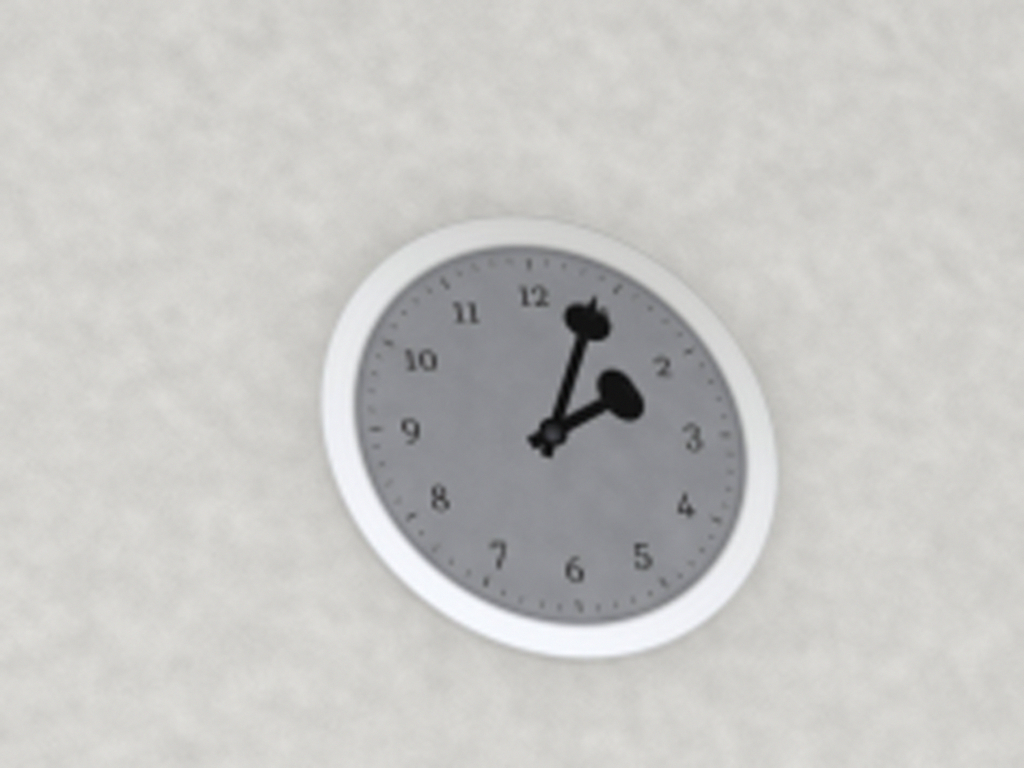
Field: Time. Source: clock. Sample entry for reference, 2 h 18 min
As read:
2 h 04 min
